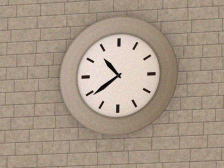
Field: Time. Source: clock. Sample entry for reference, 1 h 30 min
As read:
10 h 39 min
